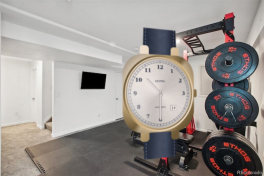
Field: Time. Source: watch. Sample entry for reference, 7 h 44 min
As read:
10 h 30 min
